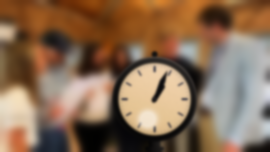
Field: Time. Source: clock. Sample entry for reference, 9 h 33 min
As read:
1 h 04 min
